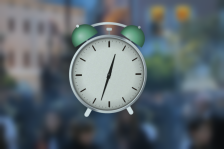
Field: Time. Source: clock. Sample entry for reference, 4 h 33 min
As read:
12 h 33 min
